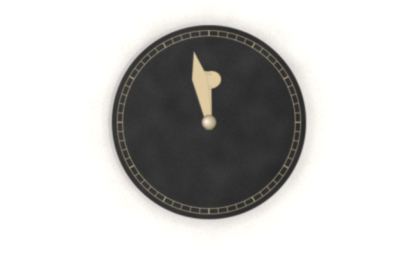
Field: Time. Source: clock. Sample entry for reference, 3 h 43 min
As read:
11 h 58 min
